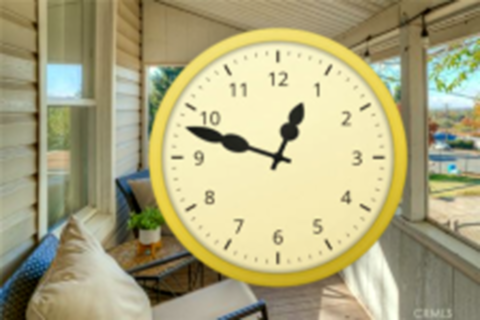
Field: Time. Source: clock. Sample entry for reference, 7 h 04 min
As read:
12 h 48 min
